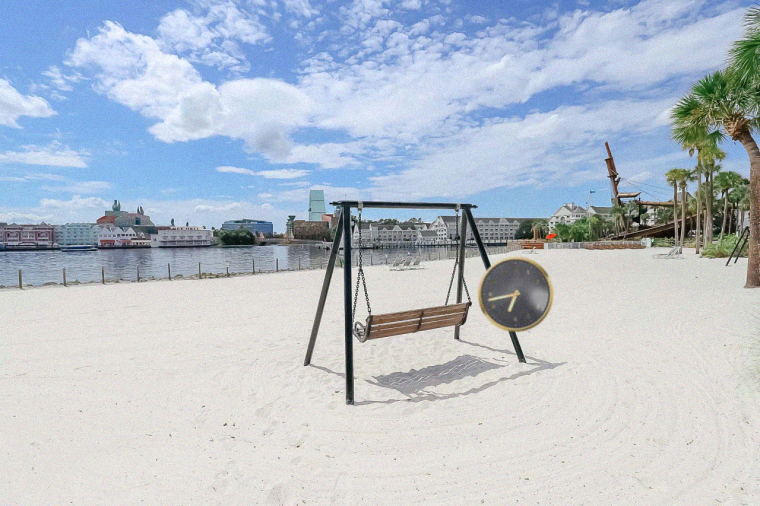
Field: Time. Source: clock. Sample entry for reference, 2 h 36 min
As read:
6 h 43 min
